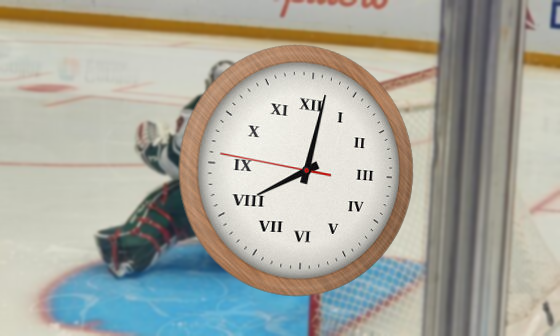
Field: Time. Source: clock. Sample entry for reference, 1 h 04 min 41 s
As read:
8 h 01 min 46 s
